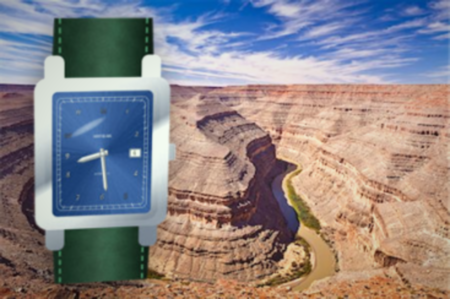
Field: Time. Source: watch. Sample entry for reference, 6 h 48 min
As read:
8 h 29 min
